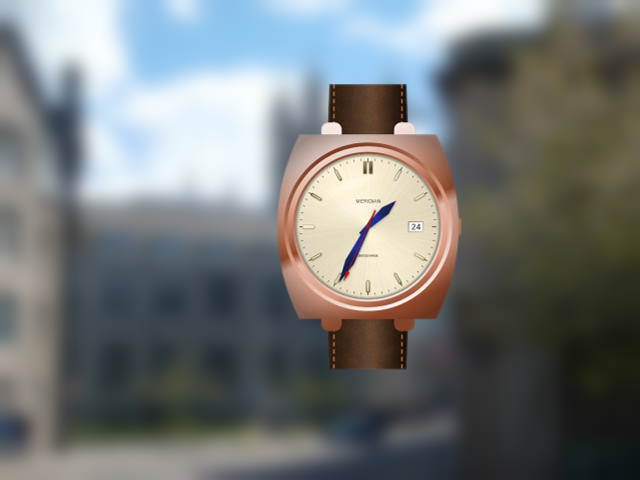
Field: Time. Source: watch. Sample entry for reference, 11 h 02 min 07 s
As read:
1 h 34 min 34 s
